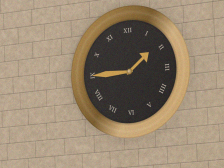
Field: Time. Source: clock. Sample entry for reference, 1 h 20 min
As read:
1 h 45 min
